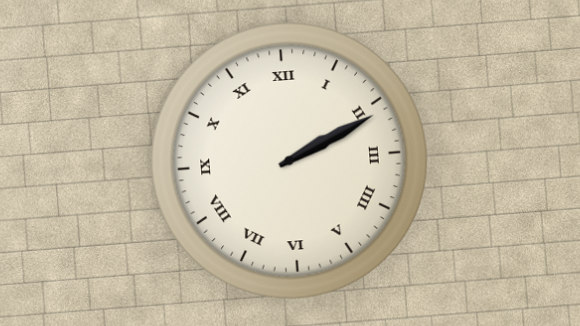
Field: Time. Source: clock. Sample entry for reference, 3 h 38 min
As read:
2 h 11 min
